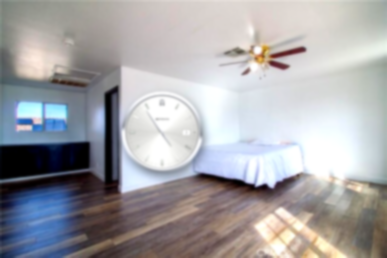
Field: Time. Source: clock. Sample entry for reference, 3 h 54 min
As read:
4 h 54 min
